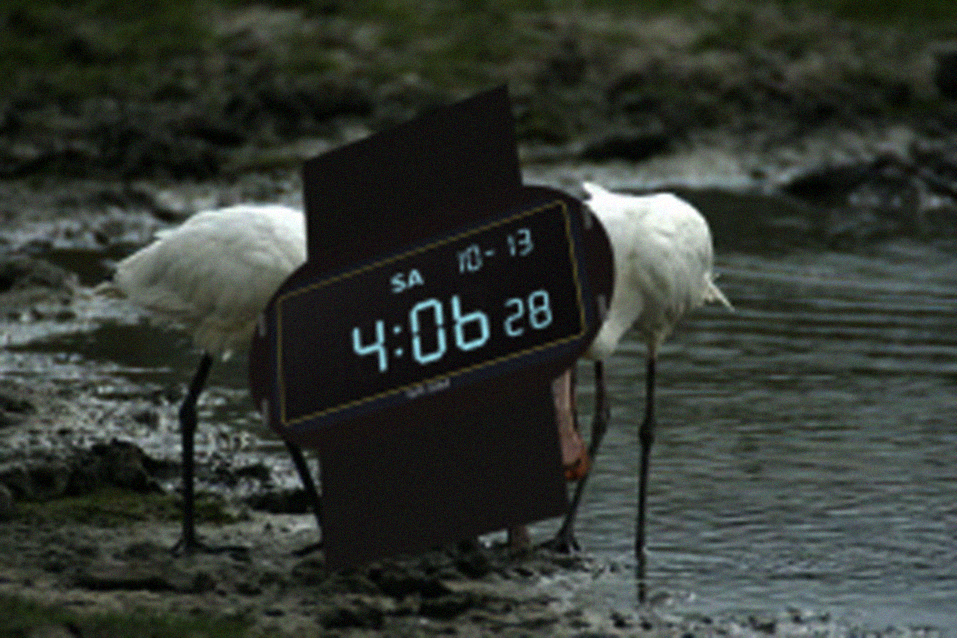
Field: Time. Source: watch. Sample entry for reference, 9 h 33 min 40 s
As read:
4 h 06 min 28 s
